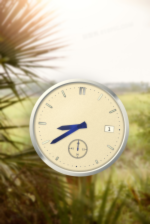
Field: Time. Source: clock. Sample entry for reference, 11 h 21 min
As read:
8 h 39 min
